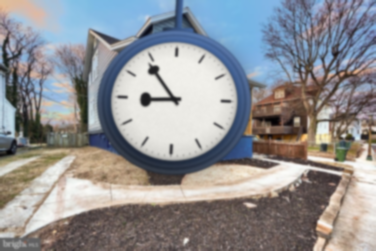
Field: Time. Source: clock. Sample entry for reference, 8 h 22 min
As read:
8 h 54 min
